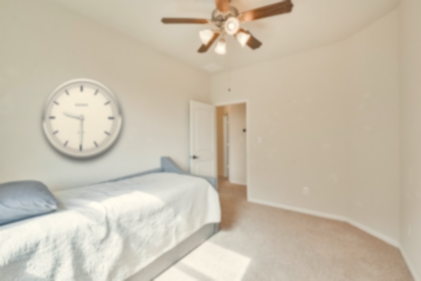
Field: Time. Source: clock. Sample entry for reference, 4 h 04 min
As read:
9 h 30 min
